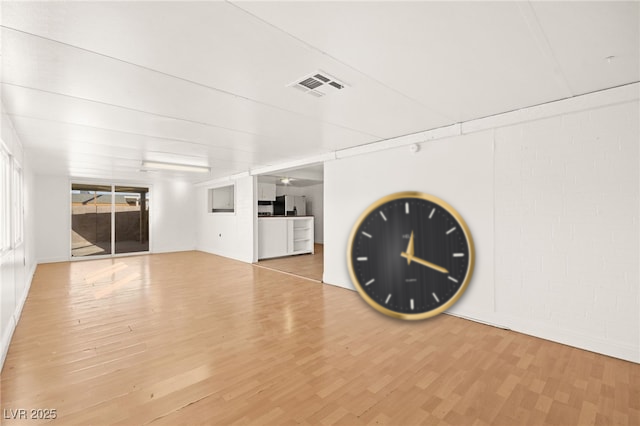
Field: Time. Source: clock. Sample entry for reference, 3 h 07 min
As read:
12 h 19 min
